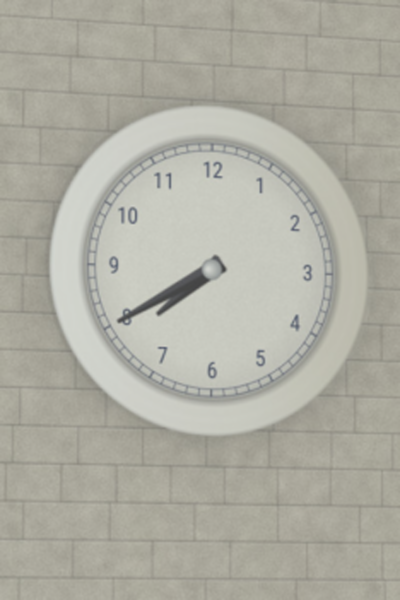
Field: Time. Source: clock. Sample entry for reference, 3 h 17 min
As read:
7 h 40 min
